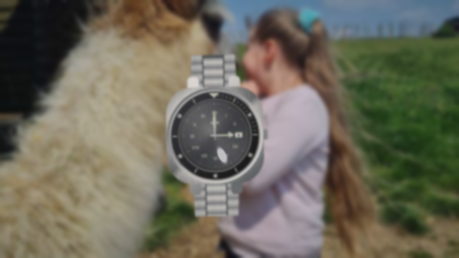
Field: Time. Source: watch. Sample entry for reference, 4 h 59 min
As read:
3 h 00 min
